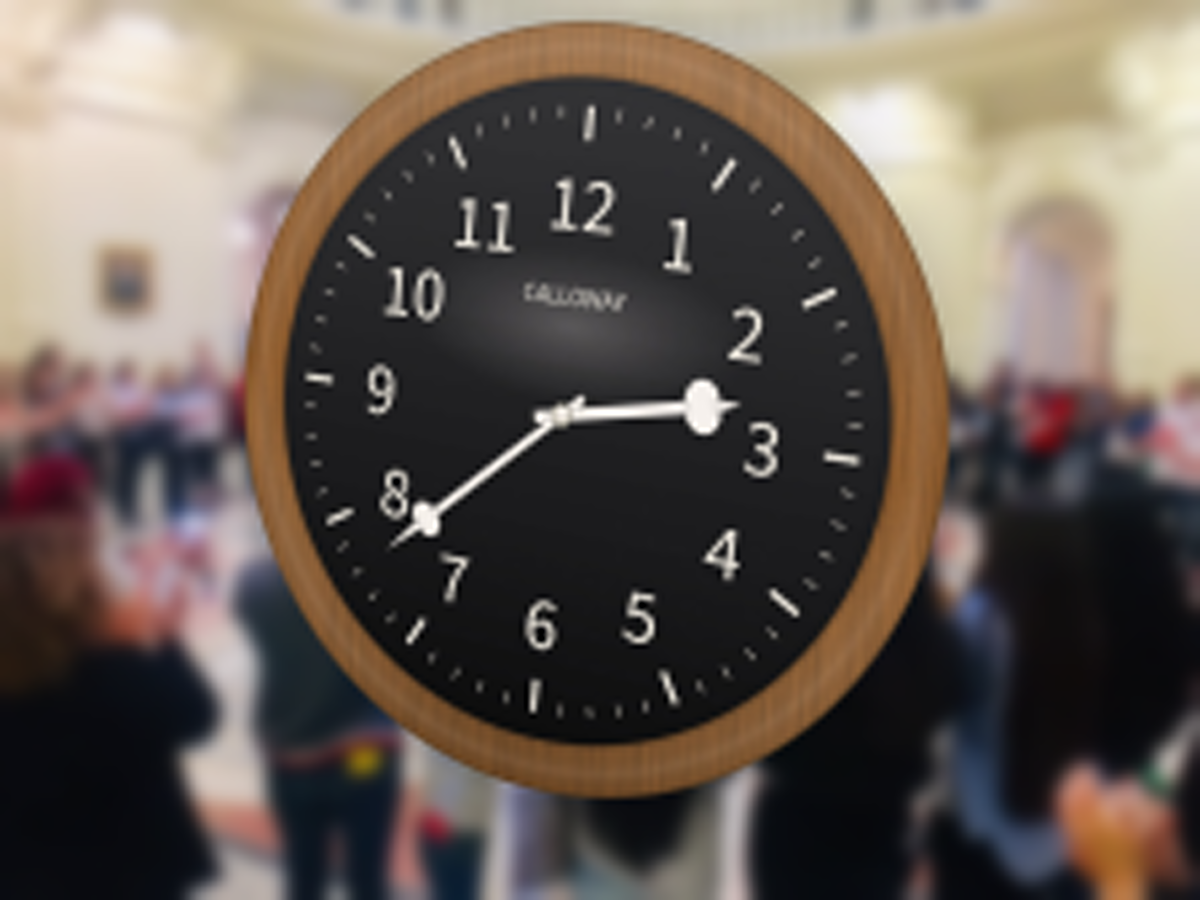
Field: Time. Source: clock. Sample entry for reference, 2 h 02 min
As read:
2 h 38 min
